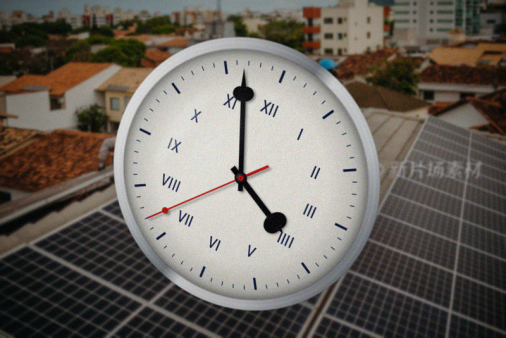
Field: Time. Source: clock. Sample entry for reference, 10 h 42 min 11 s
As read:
3 h 56 min 37 s
